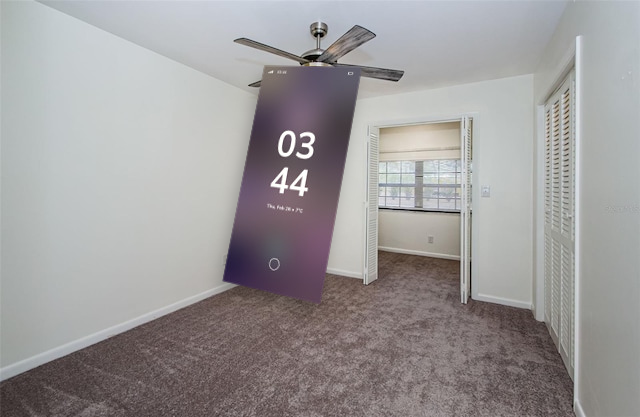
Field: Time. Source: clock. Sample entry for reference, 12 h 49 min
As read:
3 h 44 min
